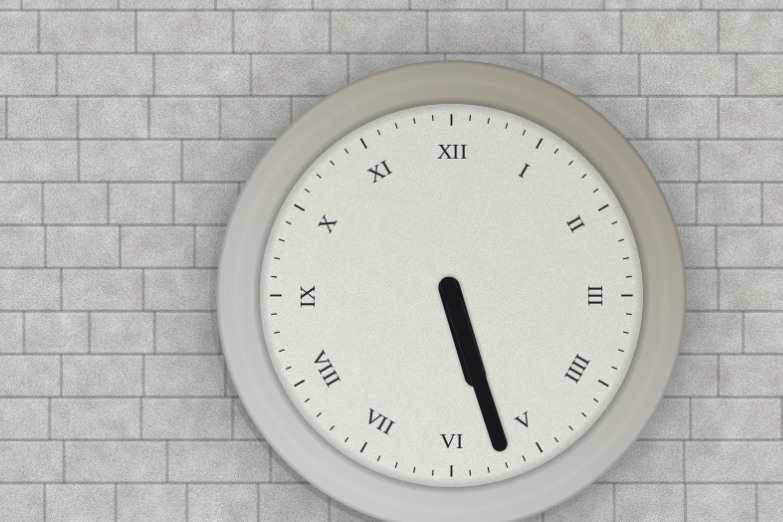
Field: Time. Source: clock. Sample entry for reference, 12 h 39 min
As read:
5 h 27 min
